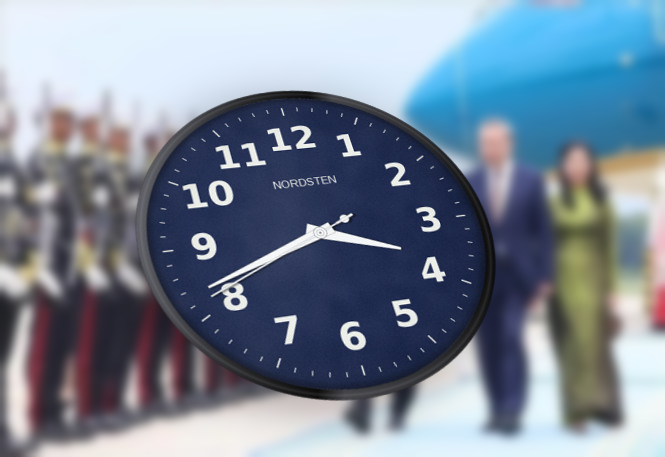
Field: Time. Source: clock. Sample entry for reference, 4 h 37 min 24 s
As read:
3 h 41 min 41 s
